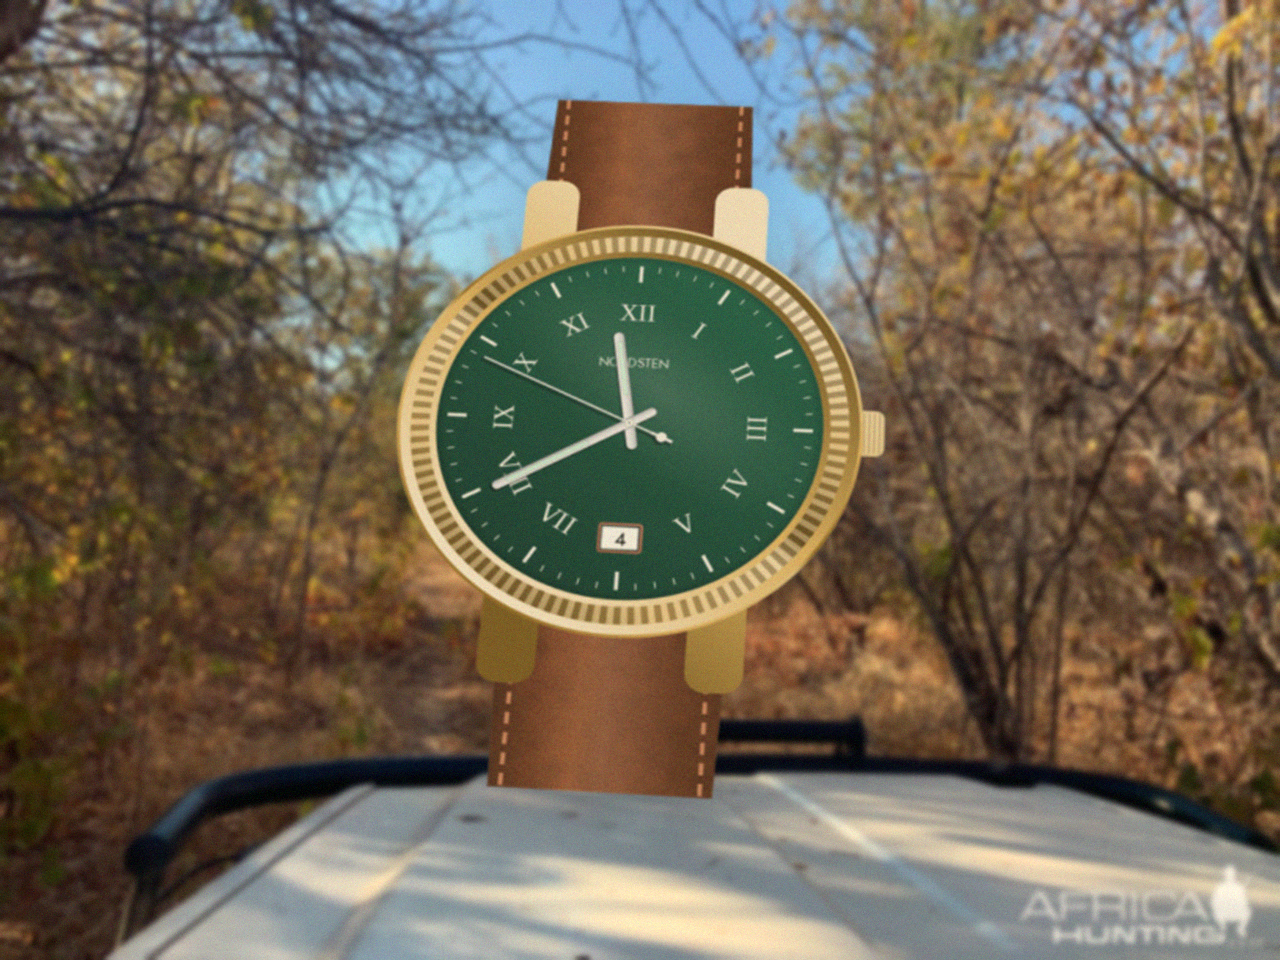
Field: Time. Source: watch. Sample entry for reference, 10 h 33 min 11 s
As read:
11 h 39 min 49 s
